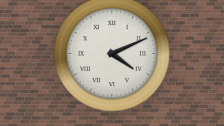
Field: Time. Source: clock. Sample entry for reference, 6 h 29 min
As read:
4 h 11 min
